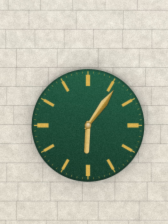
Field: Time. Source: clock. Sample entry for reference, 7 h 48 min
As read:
6 h 06 min
